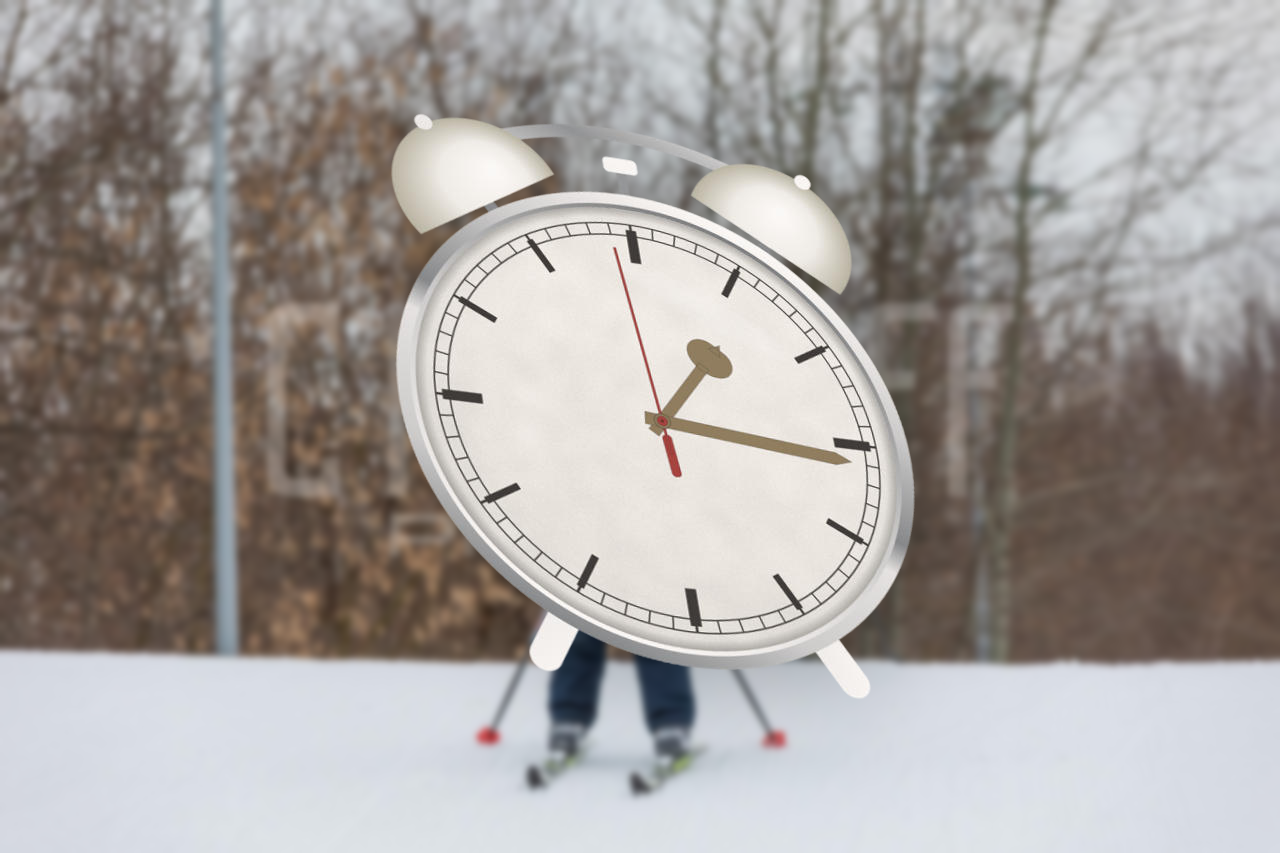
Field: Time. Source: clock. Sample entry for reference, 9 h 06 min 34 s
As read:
1 h 15 min 59 s
